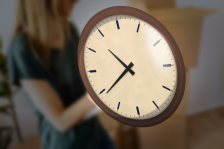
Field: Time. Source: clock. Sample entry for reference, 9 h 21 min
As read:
10 h 39 min
